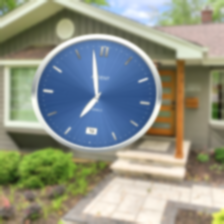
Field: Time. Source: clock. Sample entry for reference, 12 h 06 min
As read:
6 h 58 min
